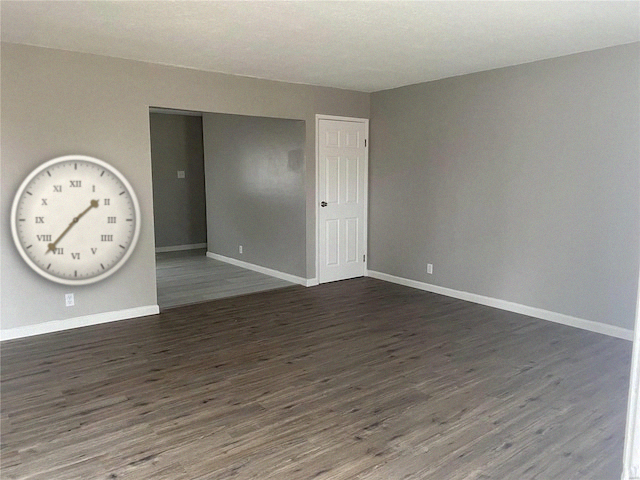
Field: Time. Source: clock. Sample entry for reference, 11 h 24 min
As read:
1 h 37 min
